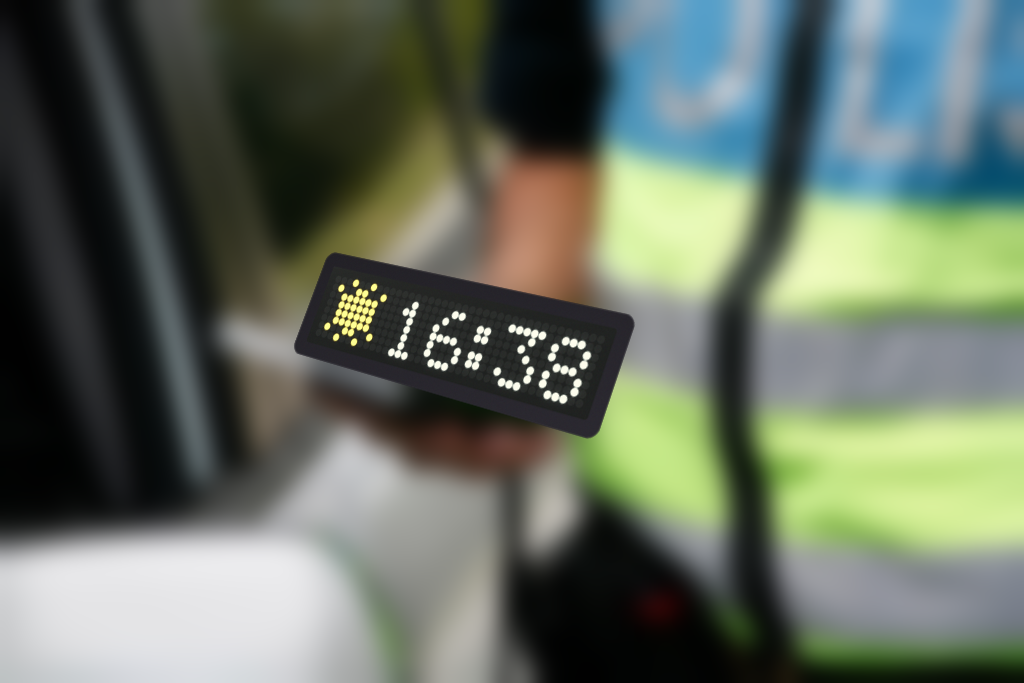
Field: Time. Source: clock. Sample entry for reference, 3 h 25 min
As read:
16 h 38 min
